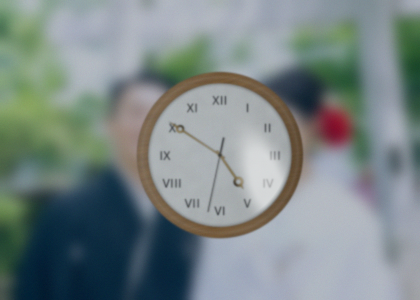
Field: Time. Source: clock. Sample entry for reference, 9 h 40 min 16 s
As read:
4 h 50 min 32 s
